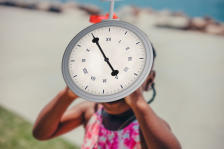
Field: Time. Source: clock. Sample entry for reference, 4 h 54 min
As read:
4 h 55 min
